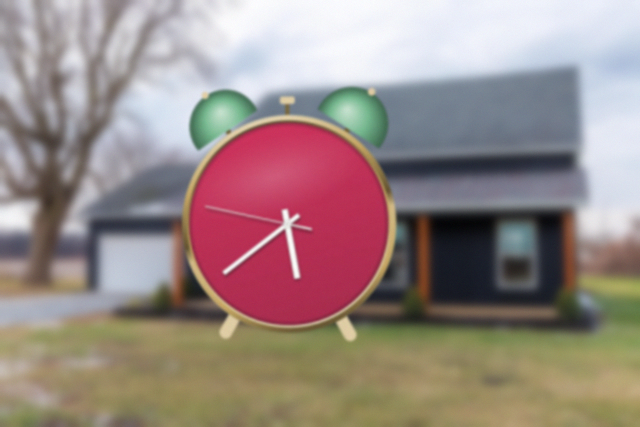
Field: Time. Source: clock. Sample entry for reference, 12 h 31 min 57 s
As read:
5 h 38 min 47 s
